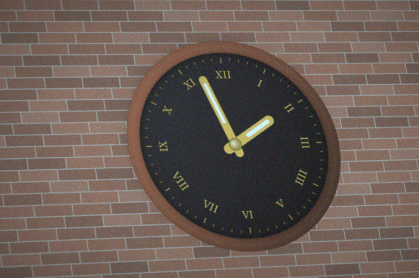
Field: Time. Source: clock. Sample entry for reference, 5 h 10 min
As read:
1 h 57 min
